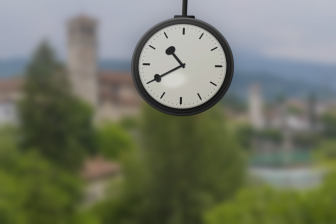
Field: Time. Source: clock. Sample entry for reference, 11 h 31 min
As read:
10 h 40 min
